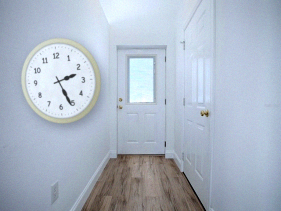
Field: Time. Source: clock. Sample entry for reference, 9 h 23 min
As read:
2 h 26 min
